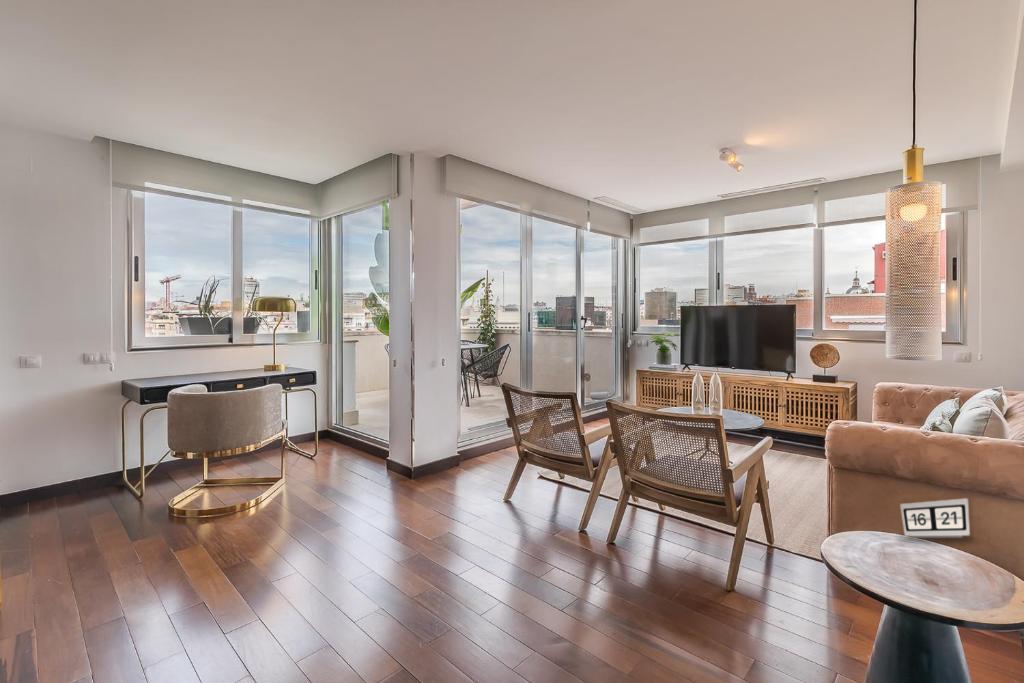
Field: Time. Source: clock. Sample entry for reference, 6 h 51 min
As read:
16 h 21 min
